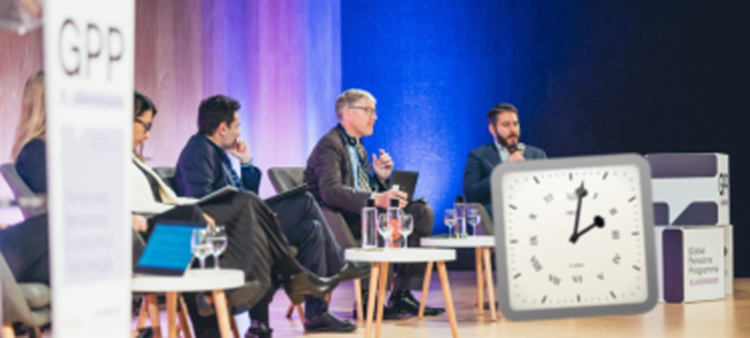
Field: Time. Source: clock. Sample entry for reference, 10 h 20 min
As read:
2 h 02 min
